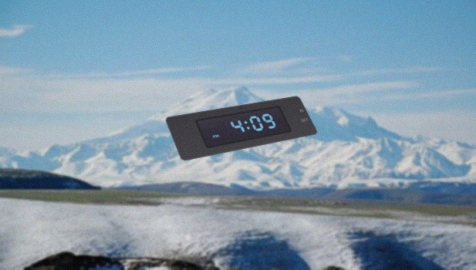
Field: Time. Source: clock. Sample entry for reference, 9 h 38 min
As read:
4 h 09 min
